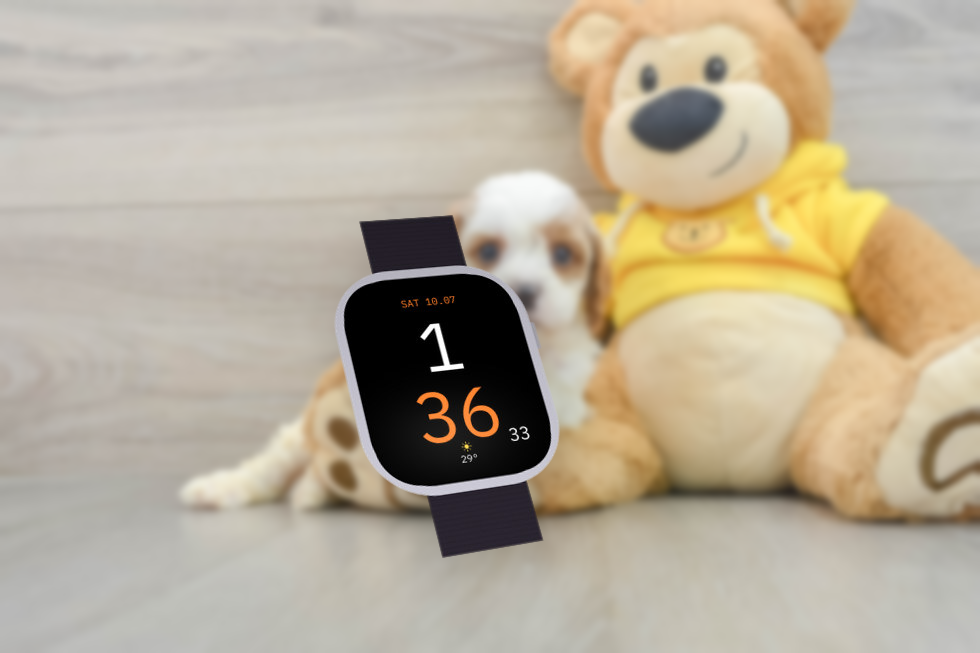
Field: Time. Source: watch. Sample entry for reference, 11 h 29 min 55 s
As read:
1 h 36 min 33 s
